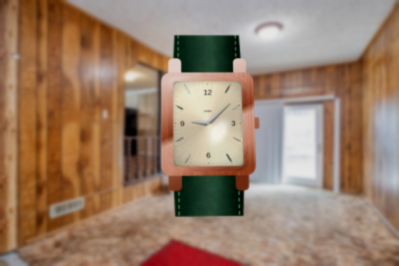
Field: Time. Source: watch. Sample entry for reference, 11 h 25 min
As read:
9 h 08 min
